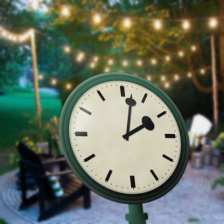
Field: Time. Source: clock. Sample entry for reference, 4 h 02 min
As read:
2 h 02 min
